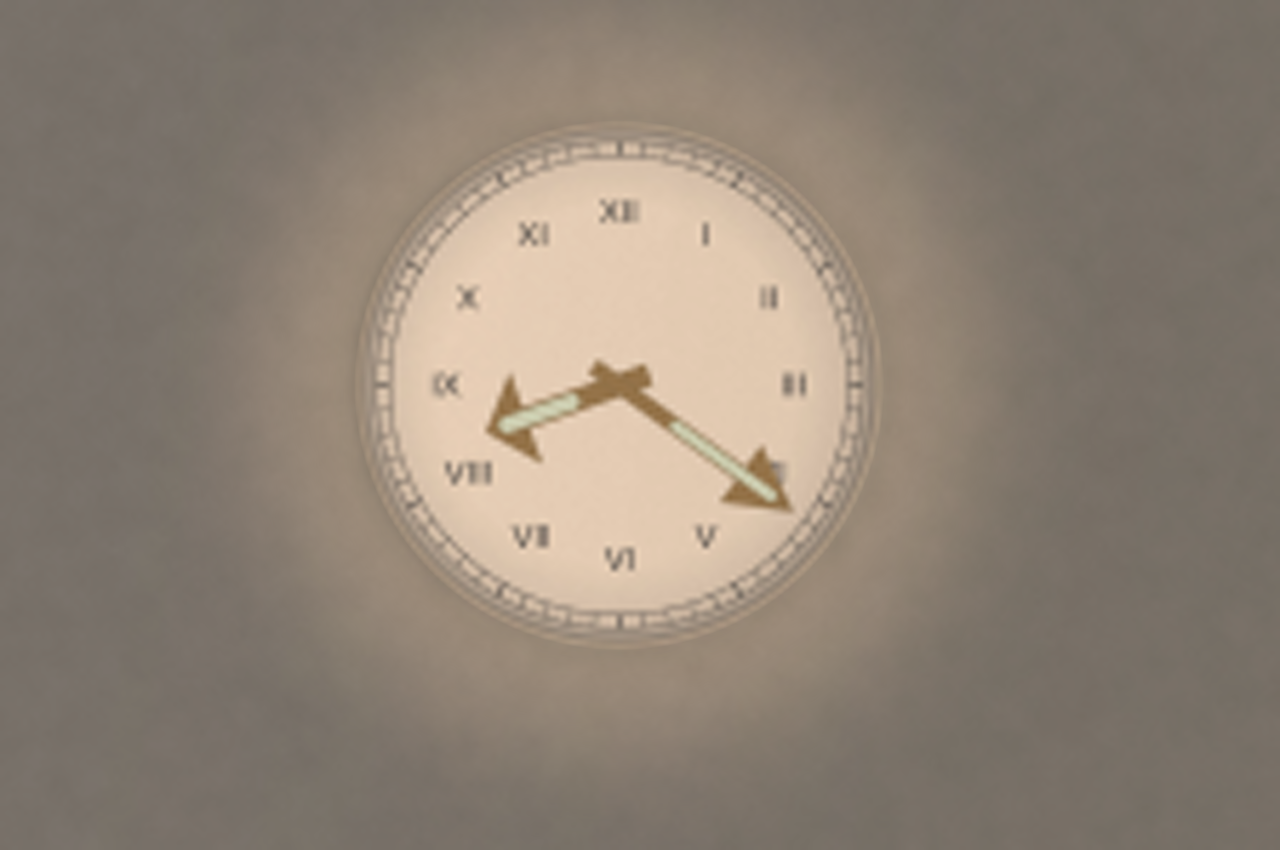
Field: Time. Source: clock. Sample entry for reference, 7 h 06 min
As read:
8 h 21 min
